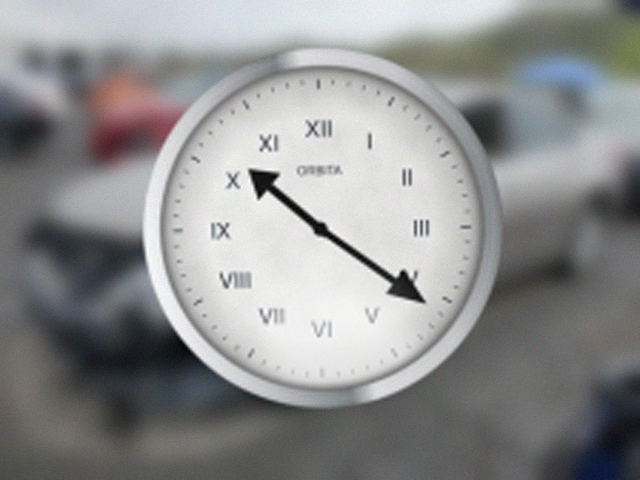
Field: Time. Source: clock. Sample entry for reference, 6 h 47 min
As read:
10 h 21 min
